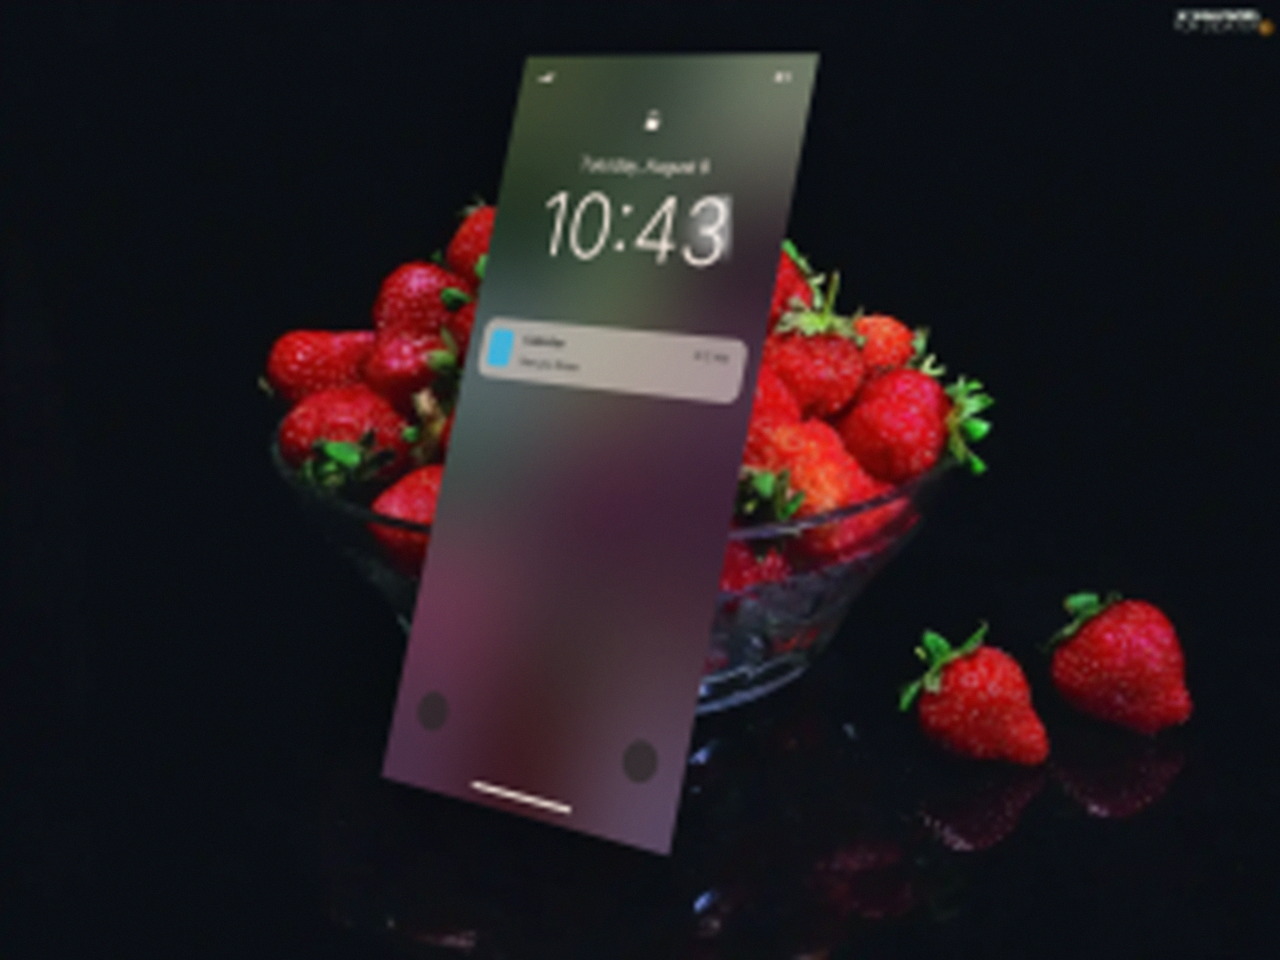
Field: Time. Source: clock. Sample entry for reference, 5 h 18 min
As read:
10 h 43 min
